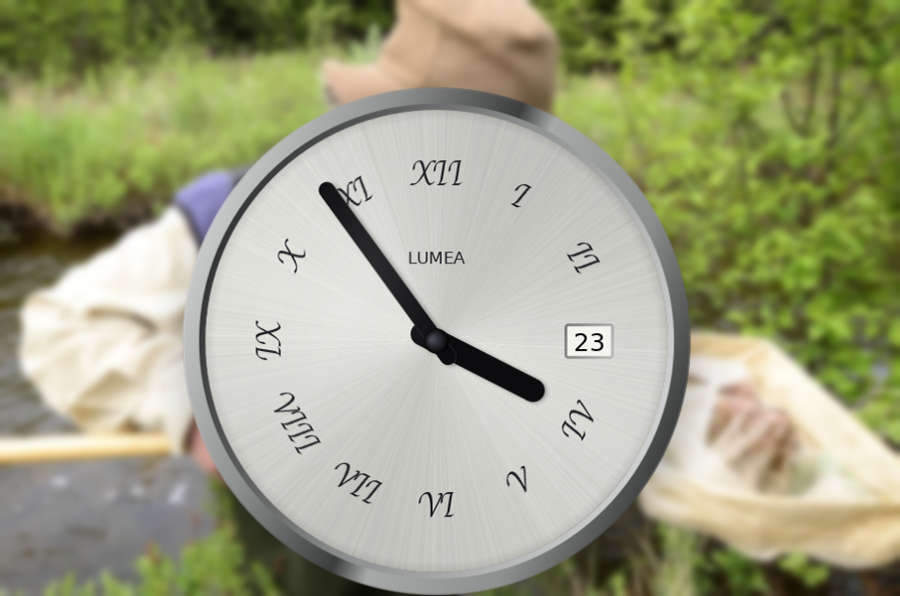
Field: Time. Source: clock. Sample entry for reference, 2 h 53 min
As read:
3 h 54 min
